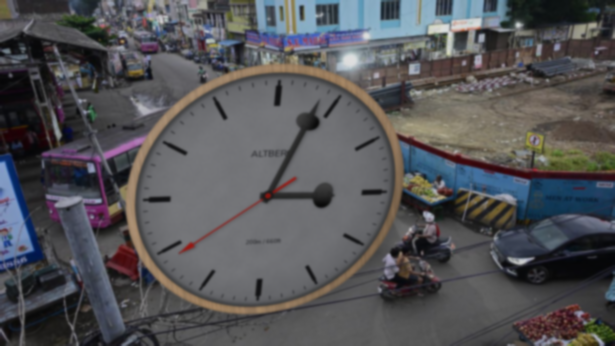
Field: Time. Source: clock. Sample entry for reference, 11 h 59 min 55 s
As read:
3 h 03 min 39 s
